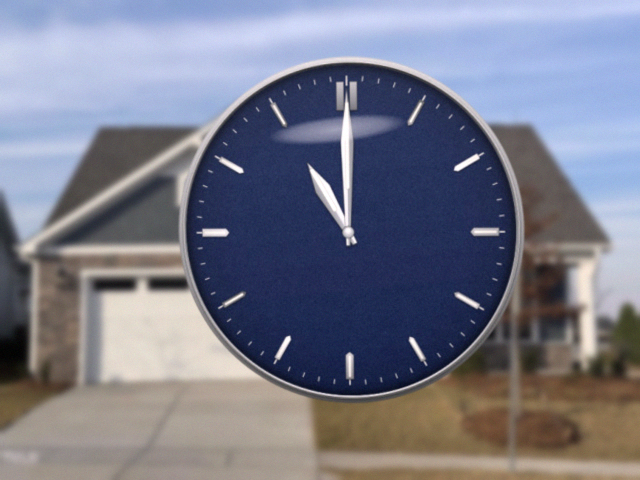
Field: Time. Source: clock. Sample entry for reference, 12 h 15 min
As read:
11 h 00 min
